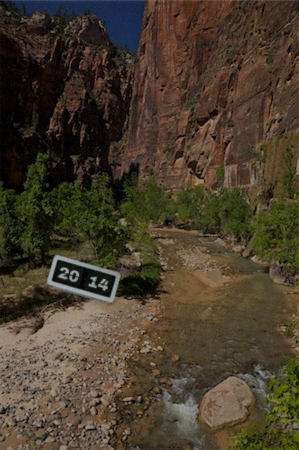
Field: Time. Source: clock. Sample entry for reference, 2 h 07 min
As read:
20 h 14 min
